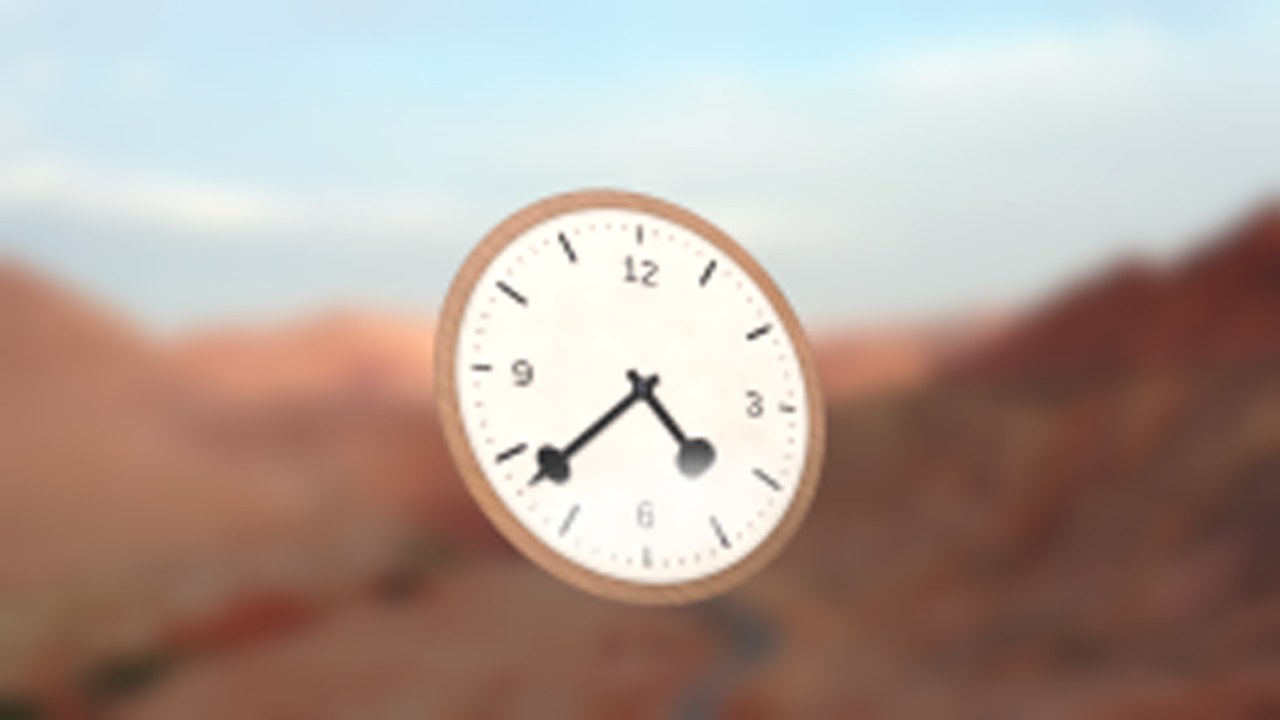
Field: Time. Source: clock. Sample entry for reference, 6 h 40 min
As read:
4 h 38 min
